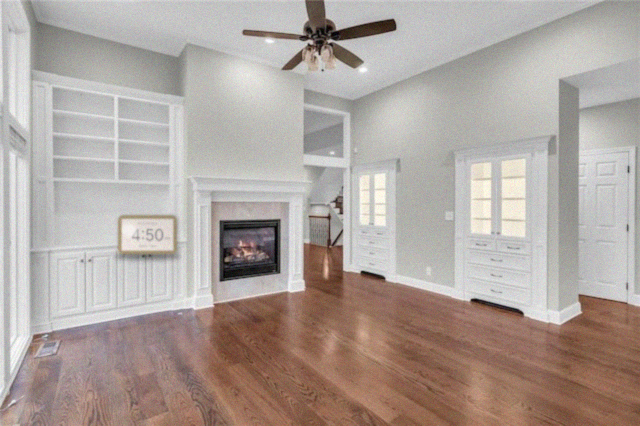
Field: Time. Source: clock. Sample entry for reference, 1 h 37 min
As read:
4 h 50 min
